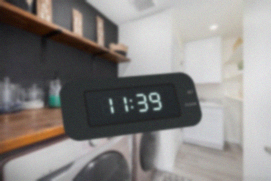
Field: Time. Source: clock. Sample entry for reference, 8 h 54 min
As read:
11 h 39 min
